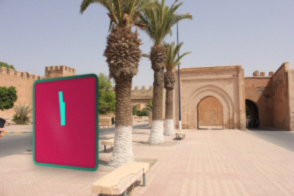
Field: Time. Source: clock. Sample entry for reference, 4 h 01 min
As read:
11 h 59 min
